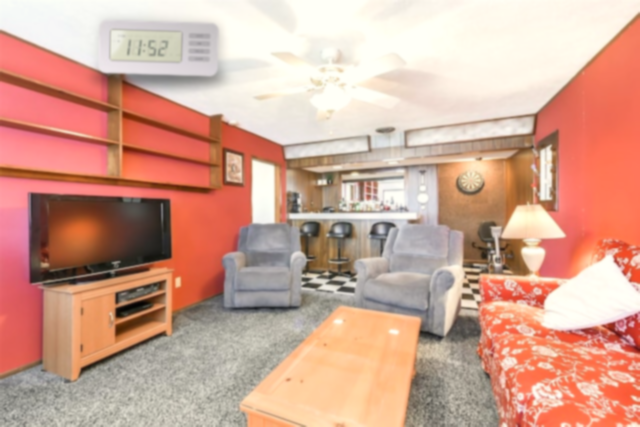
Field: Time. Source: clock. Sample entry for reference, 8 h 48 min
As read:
11 h 52 min
